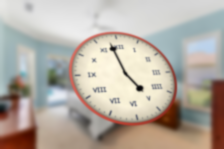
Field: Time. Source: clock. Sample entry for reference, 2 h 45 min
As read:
4 h 58 min
